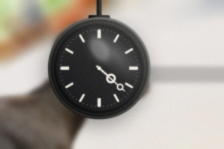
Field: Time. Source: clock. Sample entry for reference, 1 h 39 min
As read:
4 h 22 min
